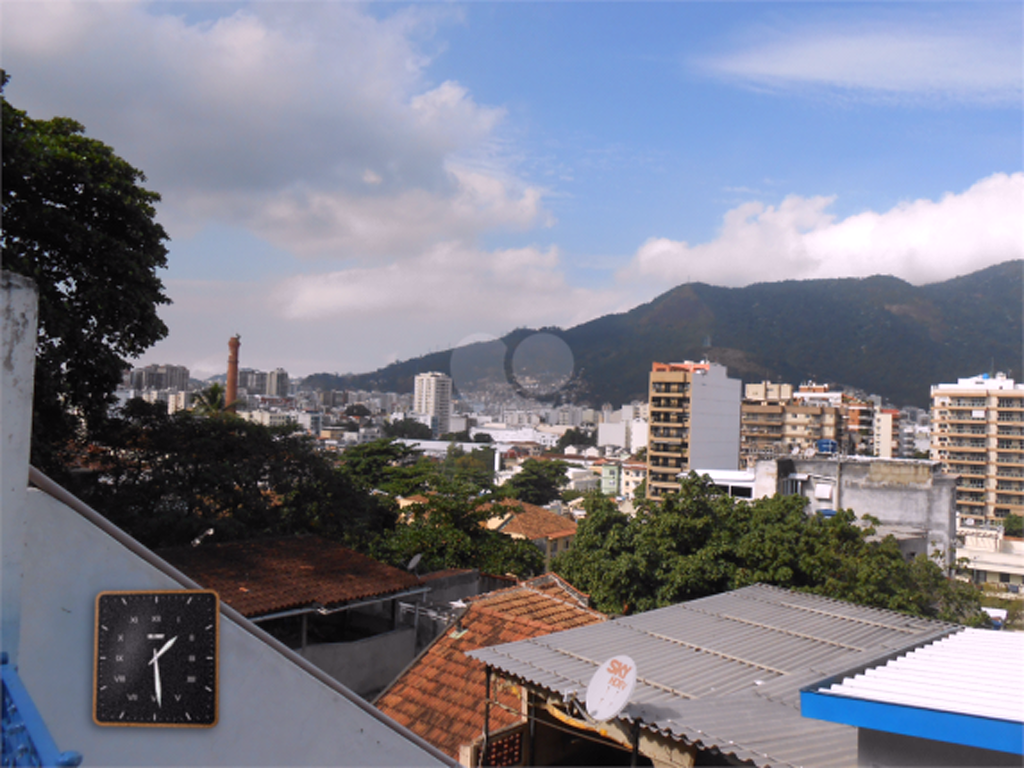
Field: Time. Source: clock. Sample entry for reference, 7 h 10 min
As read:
1 h 29 min
